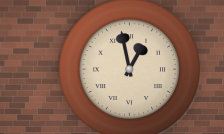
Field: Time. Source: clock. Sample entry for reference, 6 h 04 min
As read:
12 h 58 min
